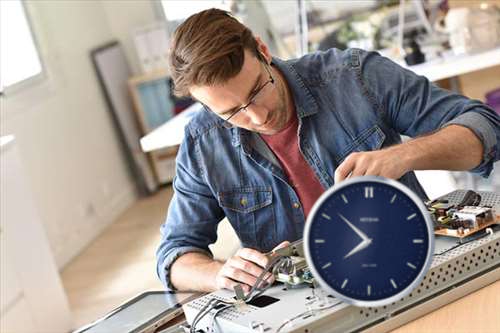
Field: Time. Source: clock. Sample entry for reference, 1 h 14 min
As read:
7 h 52 min
